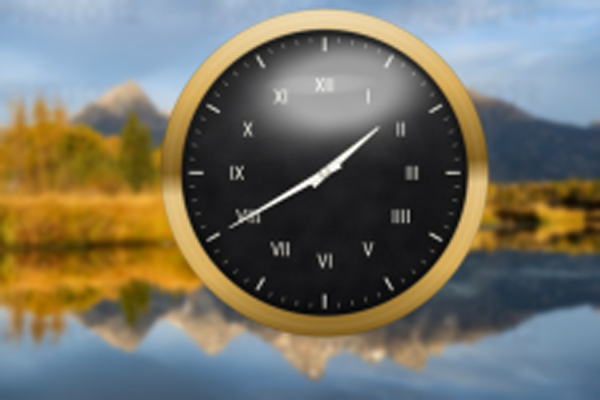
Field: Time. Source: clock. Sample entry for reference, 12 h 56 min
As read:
1 h 40 min
